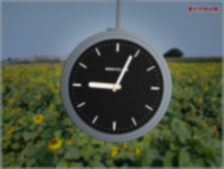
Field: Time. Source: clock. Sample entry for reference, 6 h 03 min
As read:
9 h 04 min
